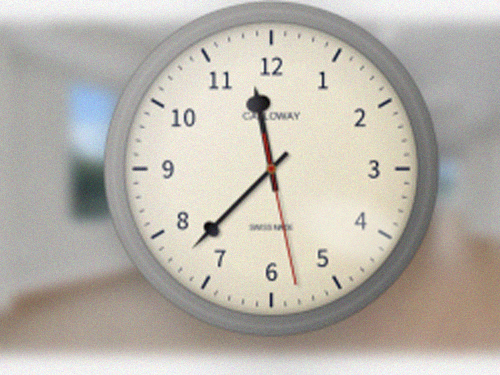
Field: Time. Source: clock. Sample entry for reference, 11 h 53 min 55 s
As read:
11 h 37 min 28 s
